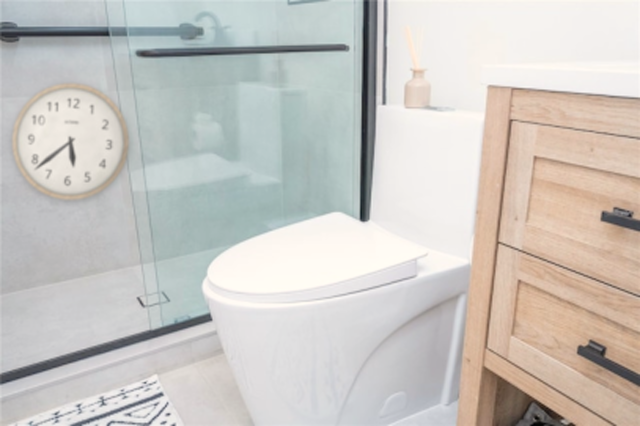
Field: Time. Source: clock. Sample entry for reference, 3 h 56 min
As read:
5 h 38 min
